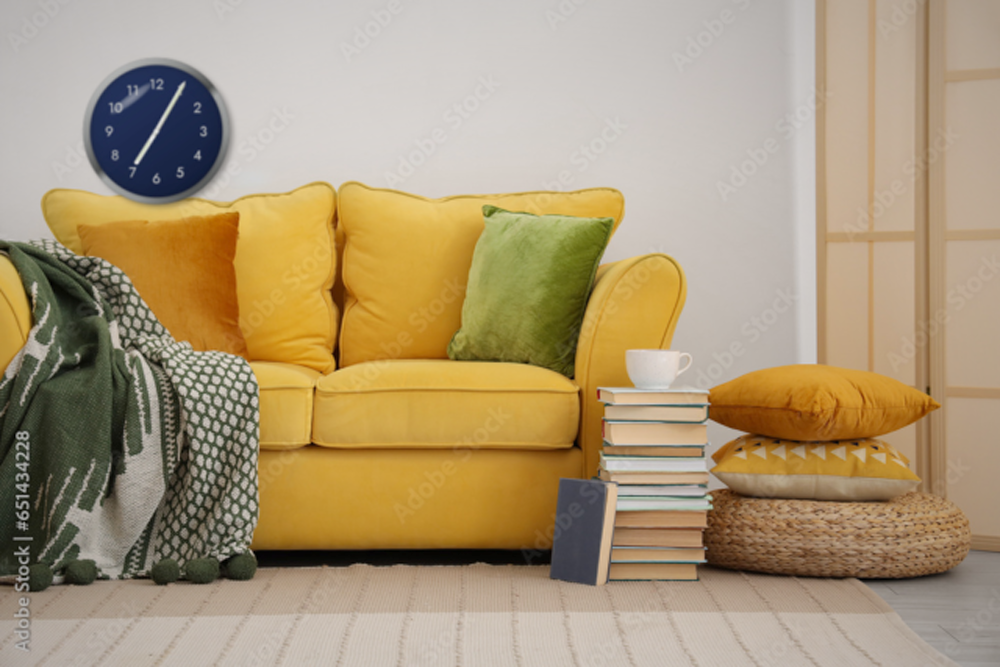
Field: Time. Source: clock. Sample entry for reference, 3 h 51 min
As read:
7 h 05 min
